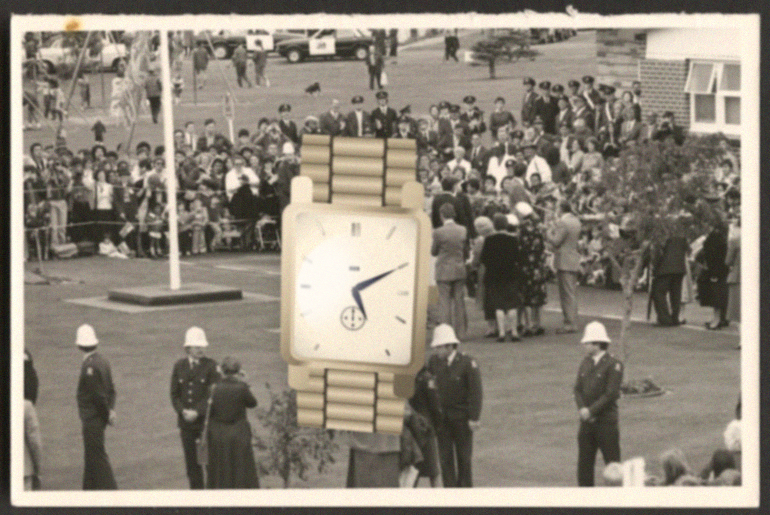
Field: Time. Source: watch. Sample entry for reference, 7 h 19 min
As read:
5 h 10 min
